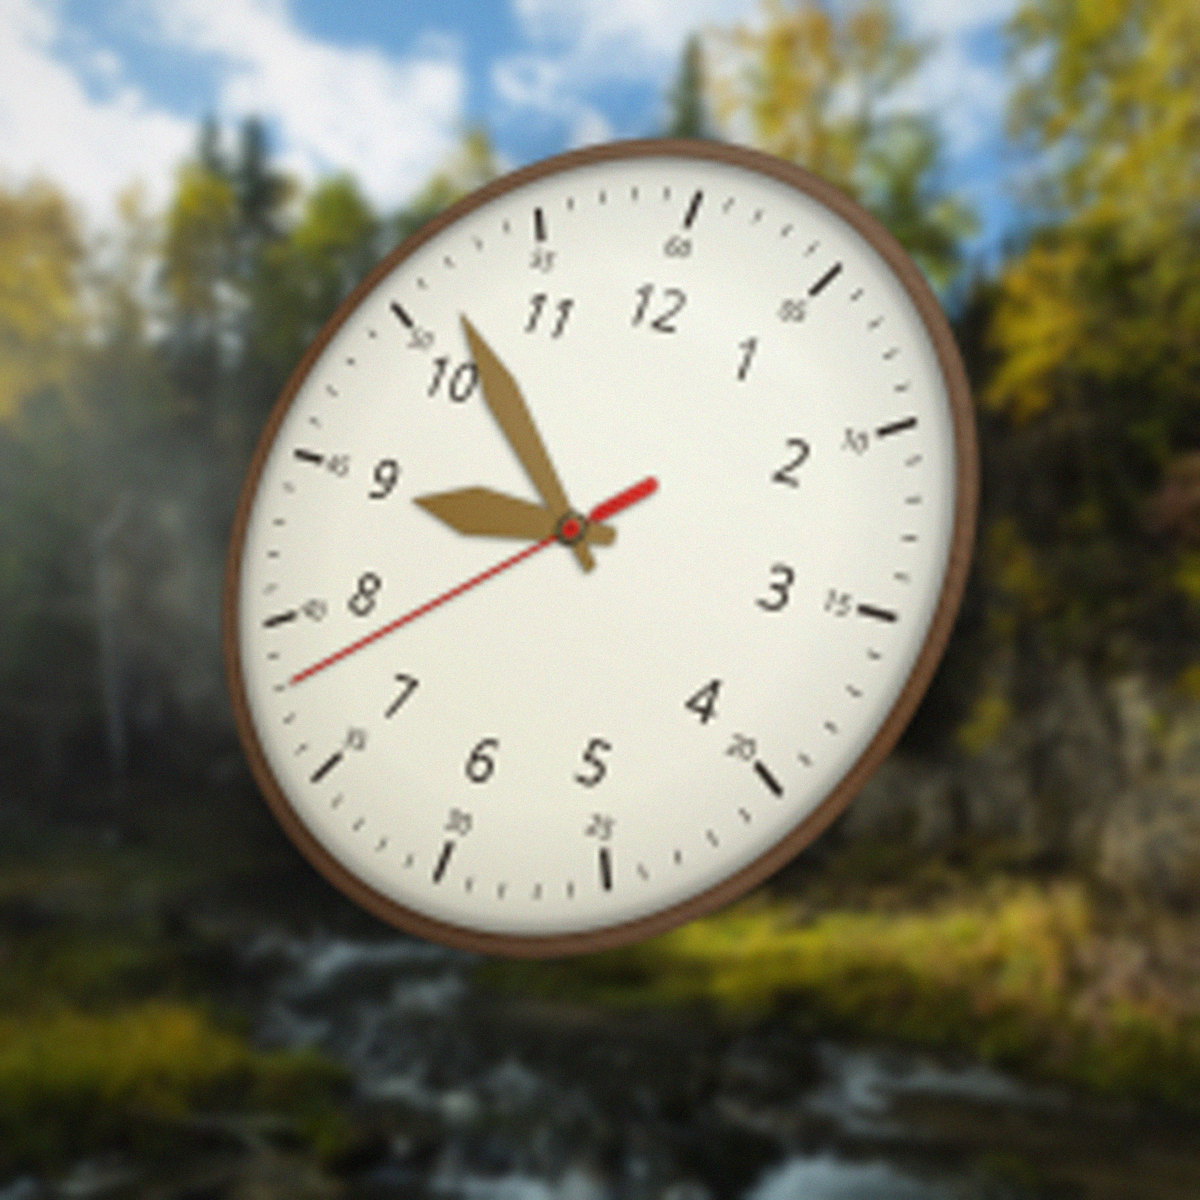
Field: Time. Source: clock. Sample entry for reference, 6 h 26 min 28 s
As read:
8 h 51 min 38 s
